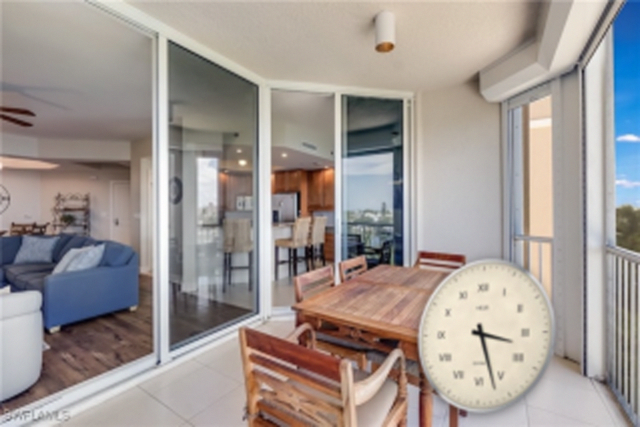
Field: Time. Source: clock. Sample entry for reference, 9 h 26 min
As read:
3 h 27 min
